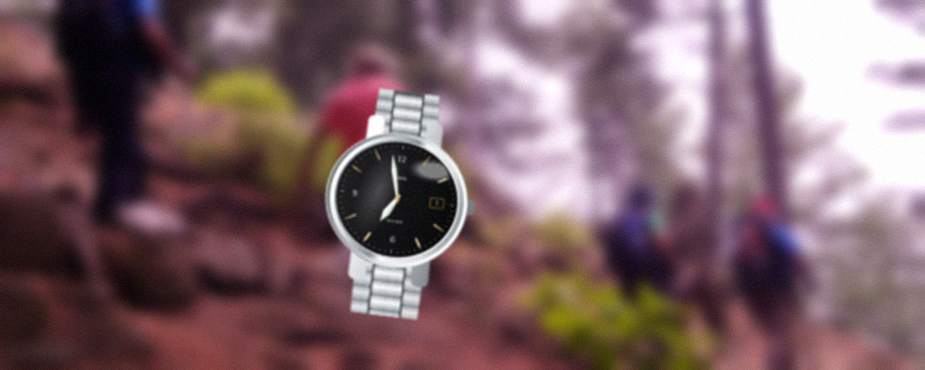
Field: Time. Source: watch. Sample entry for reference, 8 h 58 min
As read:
6 h 58 min
